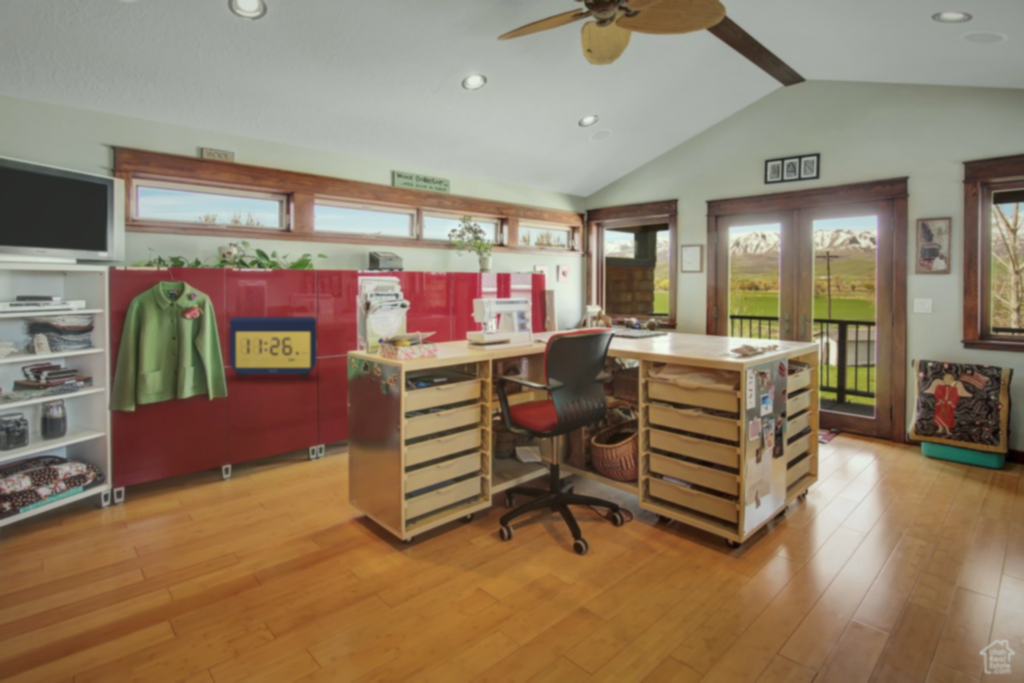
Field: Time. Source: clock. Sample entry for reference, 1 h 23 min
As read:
11 h 26 min
